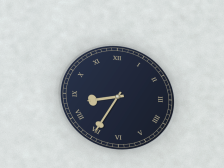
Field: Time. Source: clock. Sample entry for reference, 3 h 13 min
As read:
8 h 35 min
